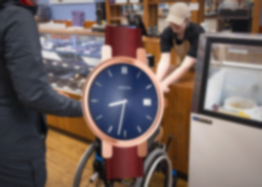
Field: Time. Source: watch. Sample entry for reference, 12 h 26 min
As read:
8 h 32 min
